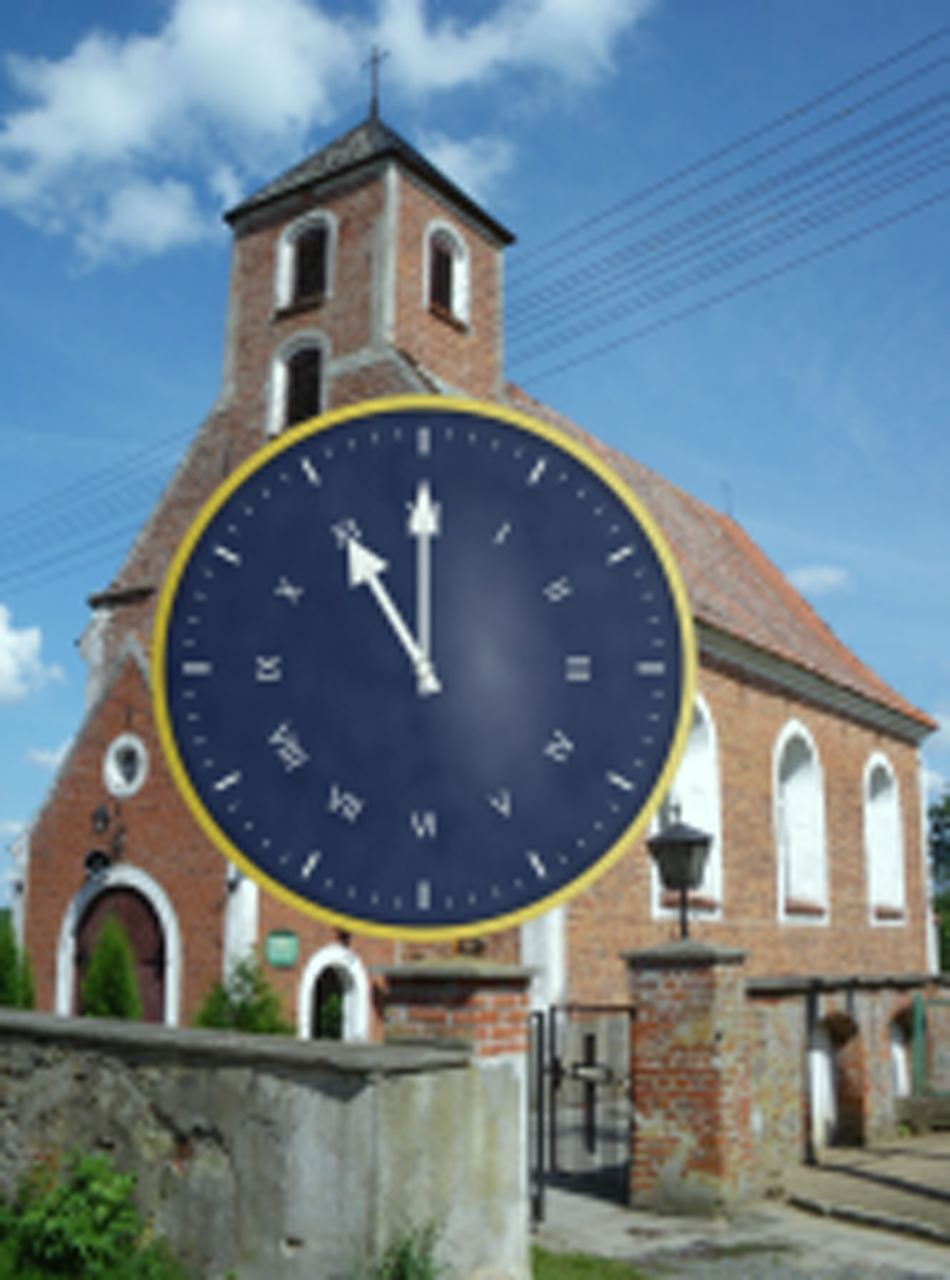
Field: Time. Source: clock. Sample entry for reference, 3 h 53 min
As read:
11 h 00 min
